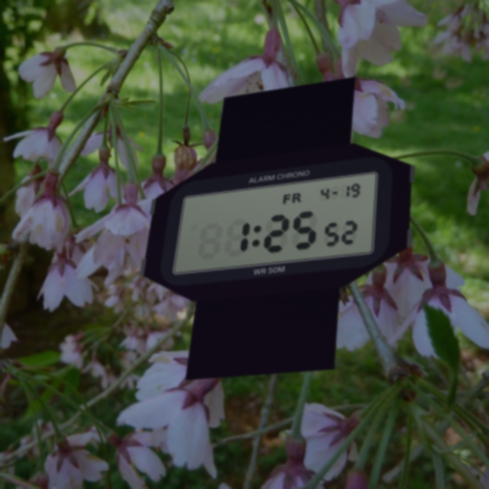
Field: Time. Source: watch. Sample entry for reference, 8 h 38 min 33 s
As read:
1 h 25 min 52 s
